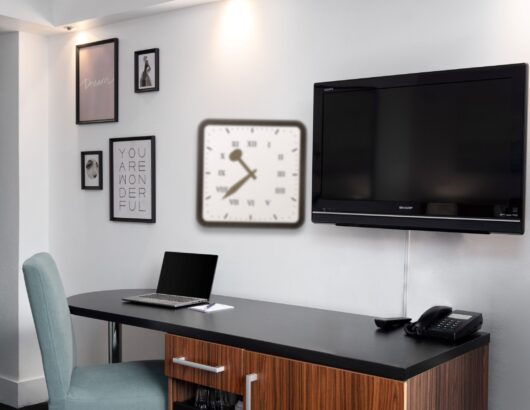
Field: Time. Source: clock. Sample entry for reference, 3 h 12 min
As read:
10 h 38 min
